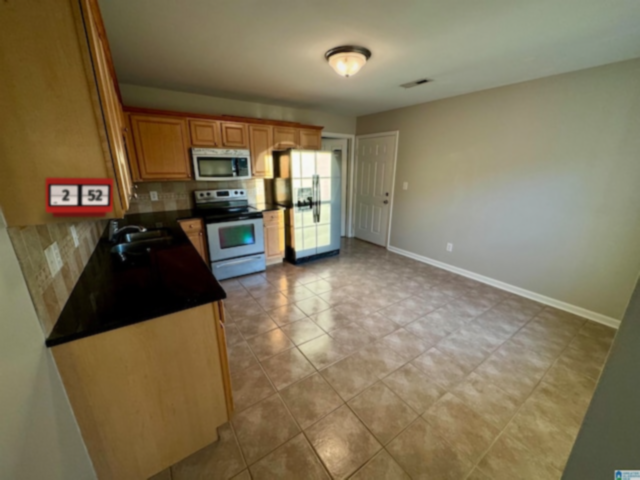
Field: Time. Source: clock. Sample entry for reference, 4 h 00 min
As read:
2 h 52 min
